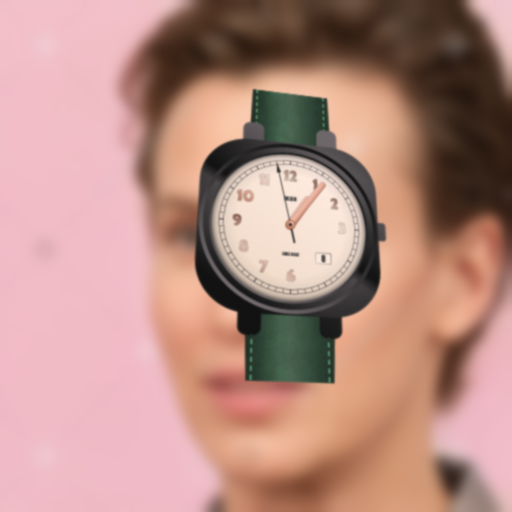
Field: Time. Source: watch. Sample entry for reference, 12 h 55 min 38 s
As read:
1 h 05 min 58 s
